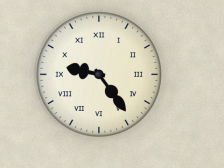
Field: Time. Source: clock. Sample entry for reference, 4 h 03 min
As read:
9 h 24 min
